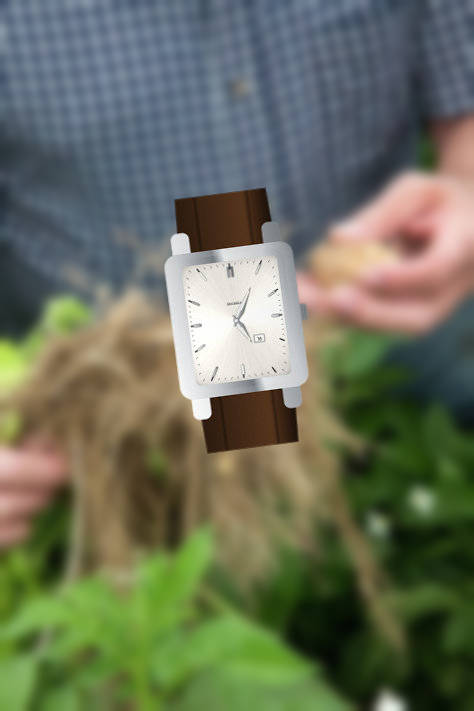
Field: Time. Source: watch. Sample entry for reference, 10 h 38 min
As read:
5 h 05 min
